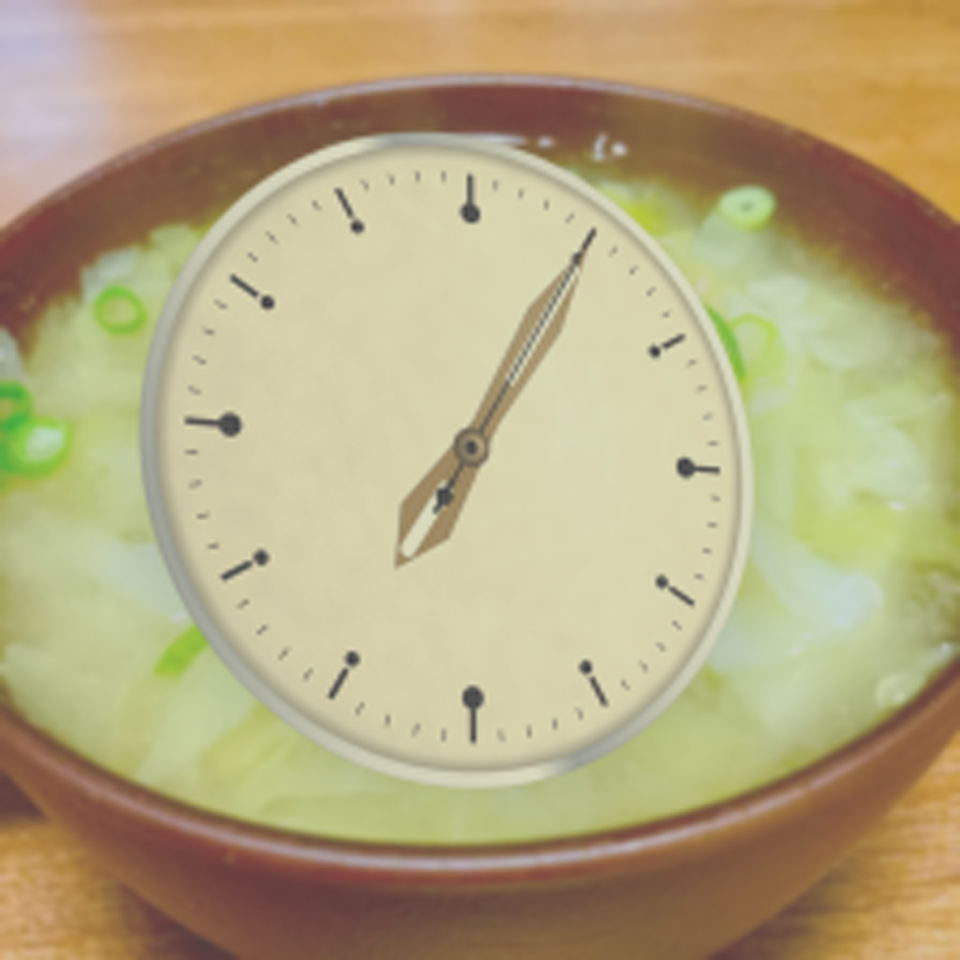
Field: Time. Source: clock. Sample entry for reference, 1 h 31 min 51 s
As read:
7 h 05 min 05 s
